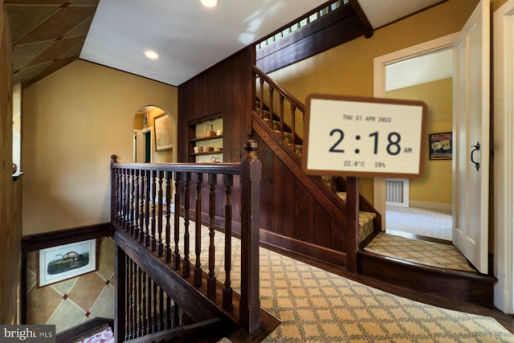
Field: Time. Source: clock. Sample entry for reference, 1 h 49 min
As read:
2 h 18 min
